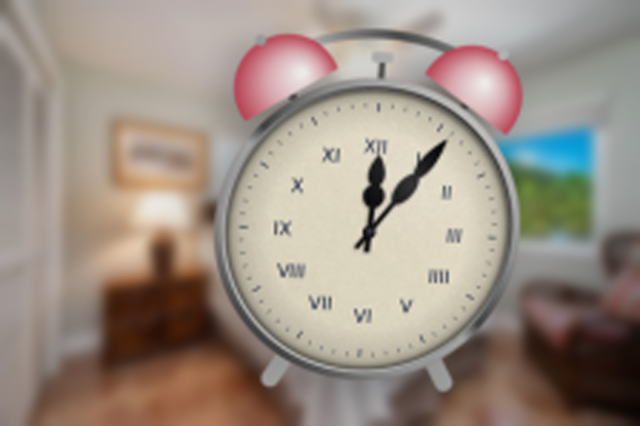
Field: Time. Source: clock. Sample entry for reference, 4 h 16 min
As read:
12 h 06 min
